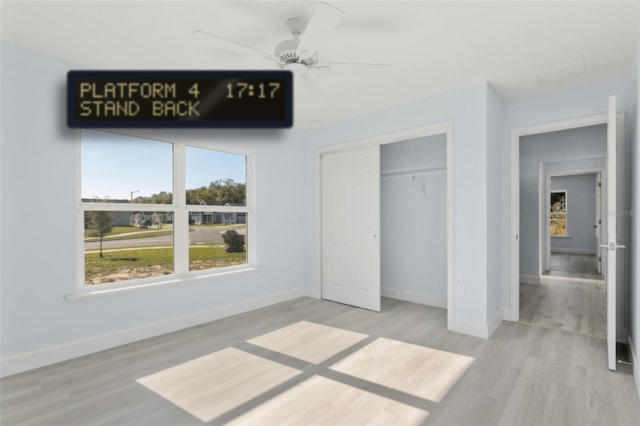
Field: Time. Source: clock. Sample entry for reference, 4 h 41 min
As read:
17 h 17 min
